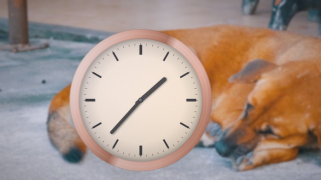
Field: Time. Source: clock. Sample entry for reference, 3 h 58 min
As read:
1 h 37 min
